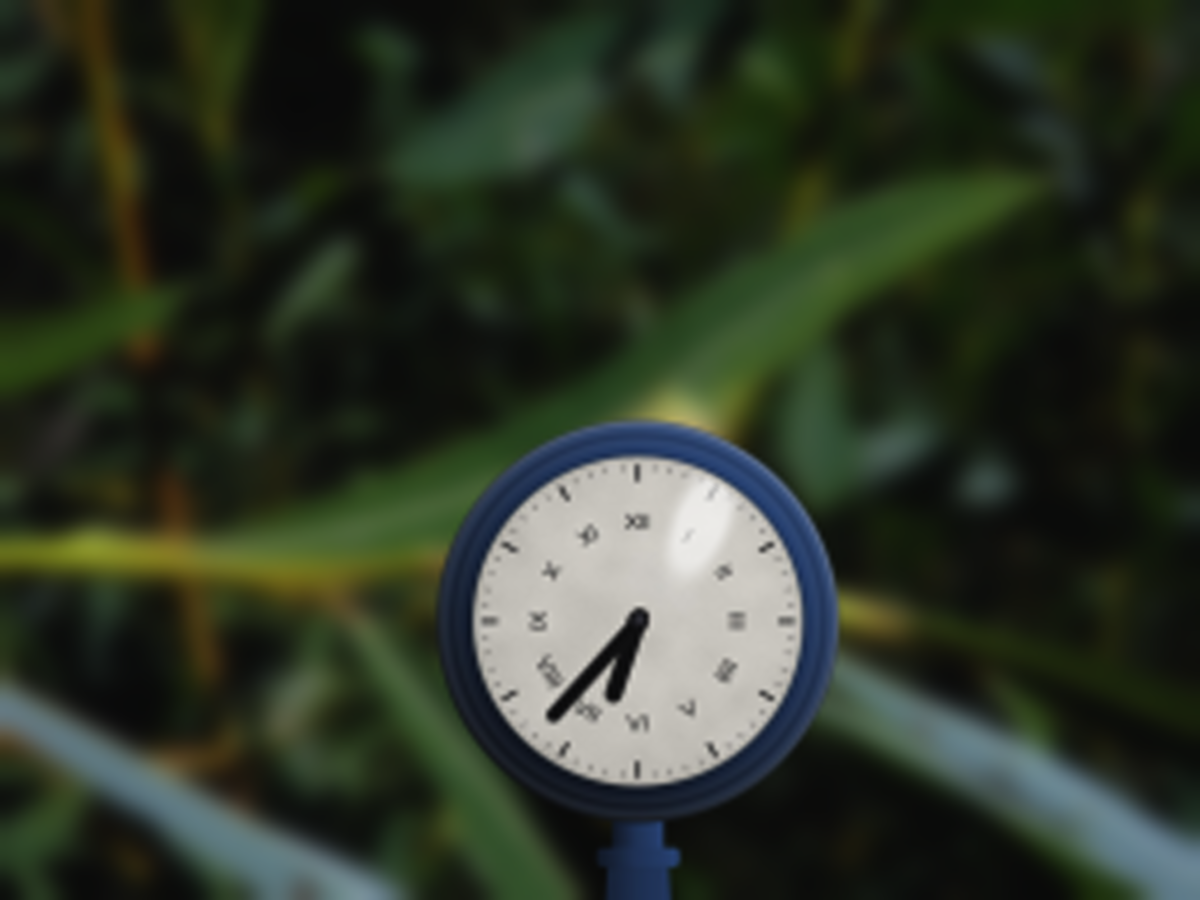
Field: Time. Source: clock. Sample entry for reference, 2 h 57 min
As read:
6 h 37 min
